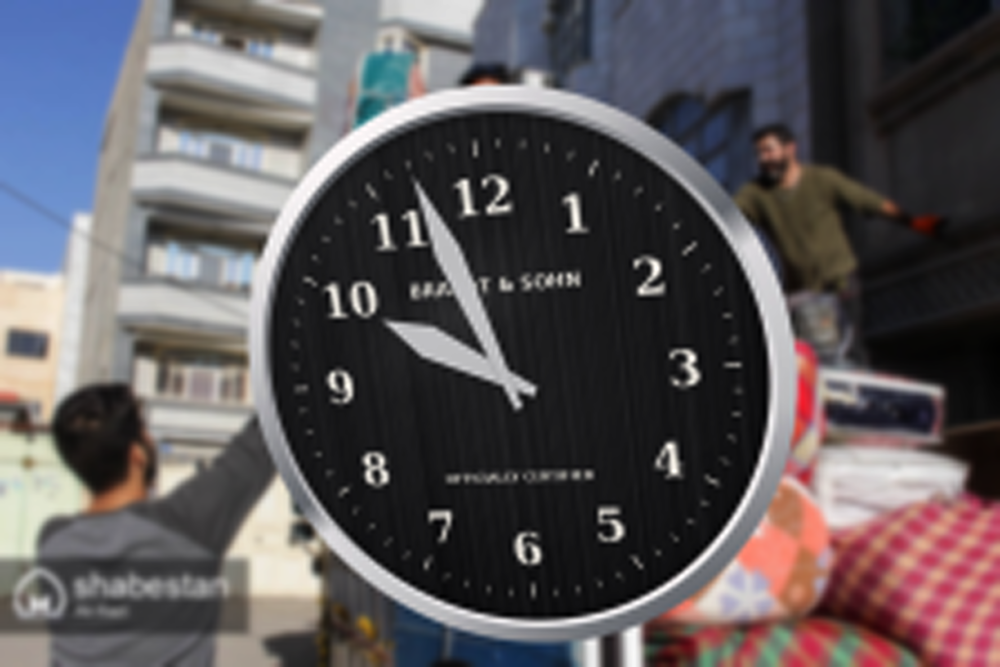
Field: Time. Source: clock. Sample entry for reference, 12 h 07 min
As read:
9 h 57 min
